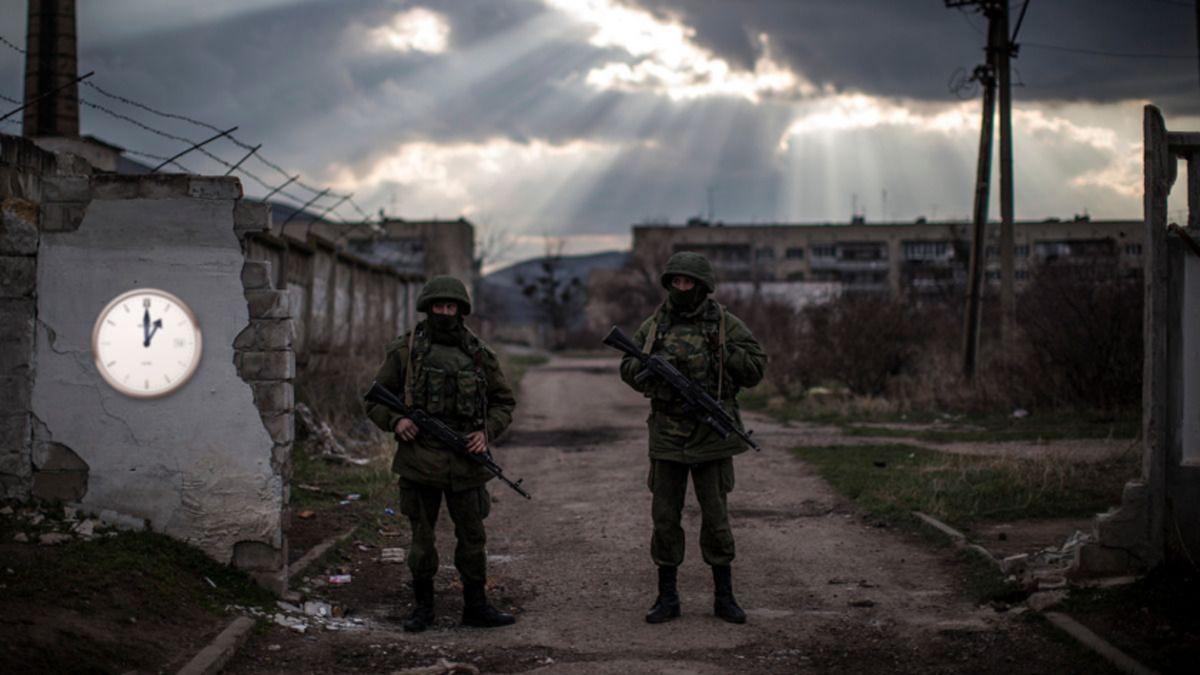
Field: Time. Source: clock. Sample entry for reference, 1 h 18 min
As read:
1 h 00 min
